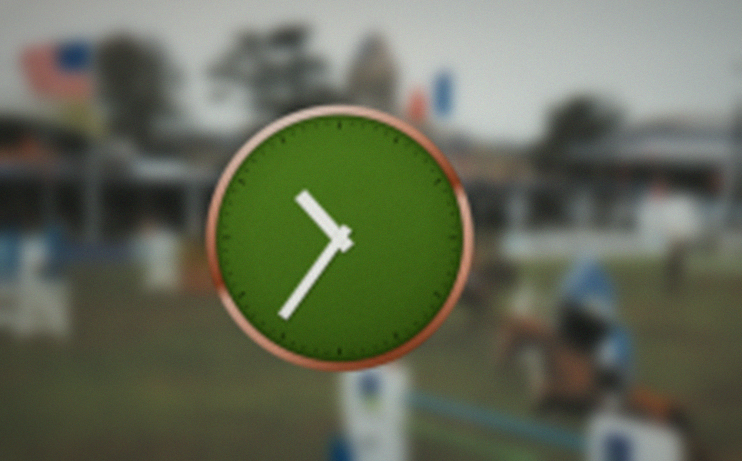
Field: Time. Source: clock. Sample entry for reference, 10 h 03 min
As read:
10 h 36 min
